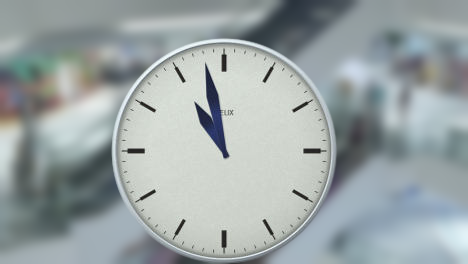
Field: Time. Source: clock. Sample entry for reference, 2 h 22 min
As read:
10 h 58 min
